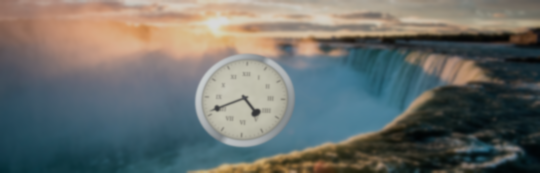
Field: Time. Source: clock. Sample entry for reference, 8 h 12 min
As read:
4 h 41 min
